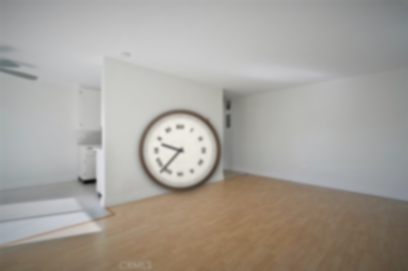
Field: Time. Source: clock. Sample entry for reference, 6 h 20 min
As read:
9 h 37 min
